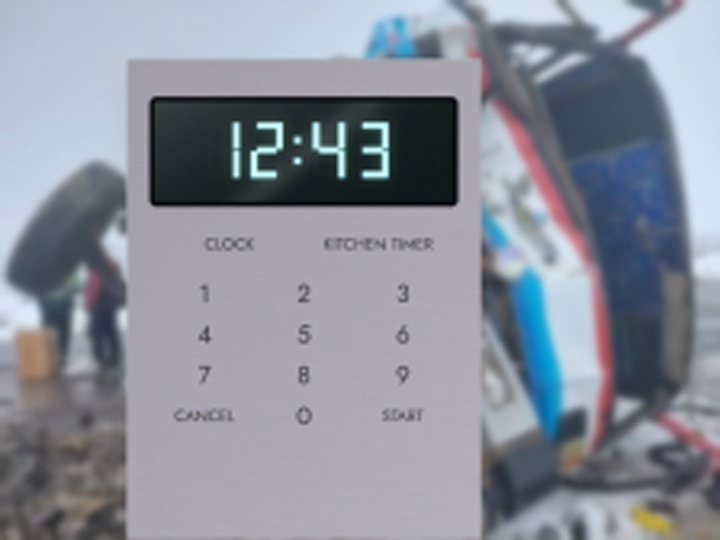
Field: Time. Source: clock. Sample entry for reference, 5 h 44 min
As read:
12 h 43 min
